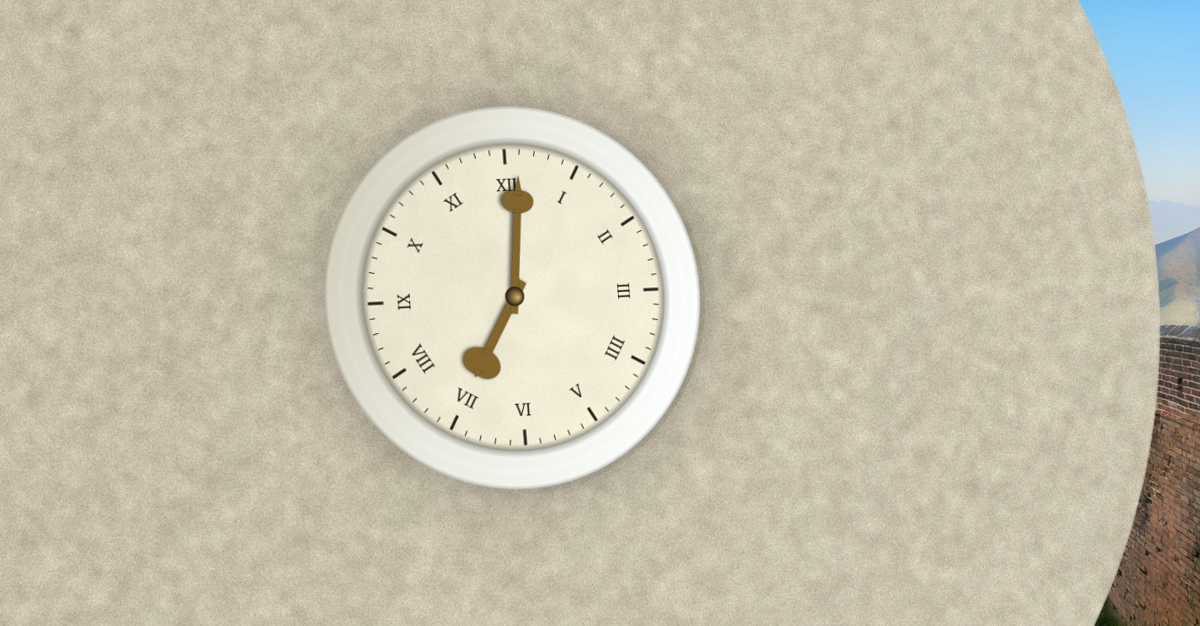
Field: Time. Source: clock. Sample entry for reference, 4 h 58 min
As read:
7 h 01 min
